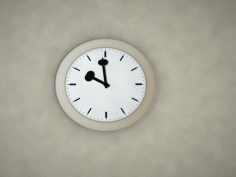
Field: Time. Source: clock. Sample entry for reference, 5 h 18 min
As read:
9 h 59 min
